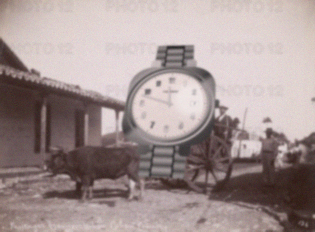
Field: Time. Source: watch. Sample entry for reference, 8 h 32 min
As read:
11 h 48 min
